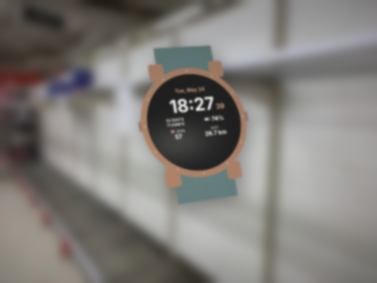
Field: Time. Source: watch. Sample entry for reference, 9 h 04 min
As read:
18 h 27 min
